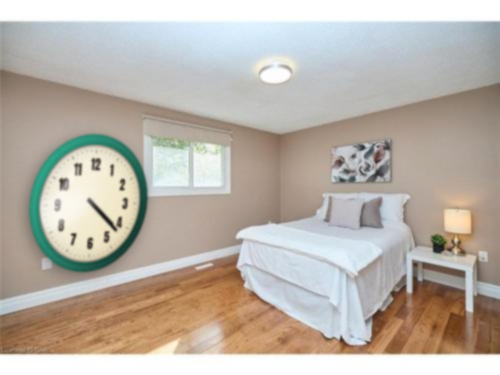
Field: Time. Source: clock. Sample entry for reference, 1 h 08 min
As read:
4 h 22 min
